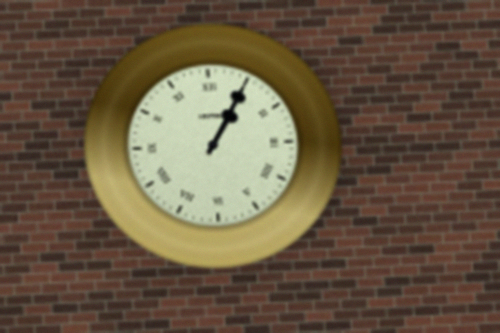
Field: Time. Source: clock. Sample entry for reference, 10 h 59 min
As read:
1 h 05 min
